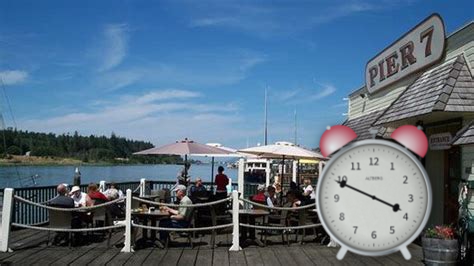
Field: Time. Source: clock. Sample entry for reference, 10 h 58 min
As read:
3 h 49 min
